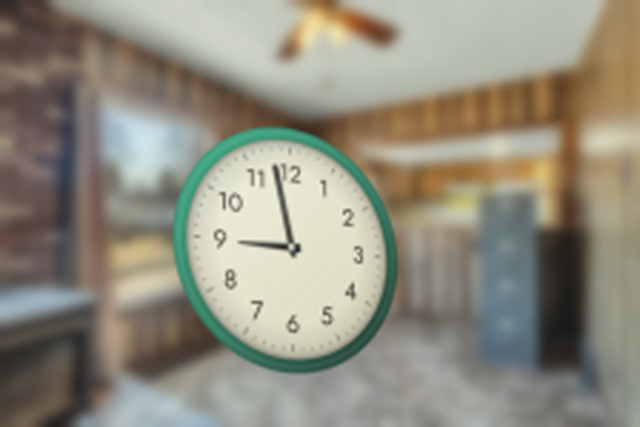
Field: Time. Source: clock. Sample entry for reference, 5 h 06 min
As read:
8 h 58 min
